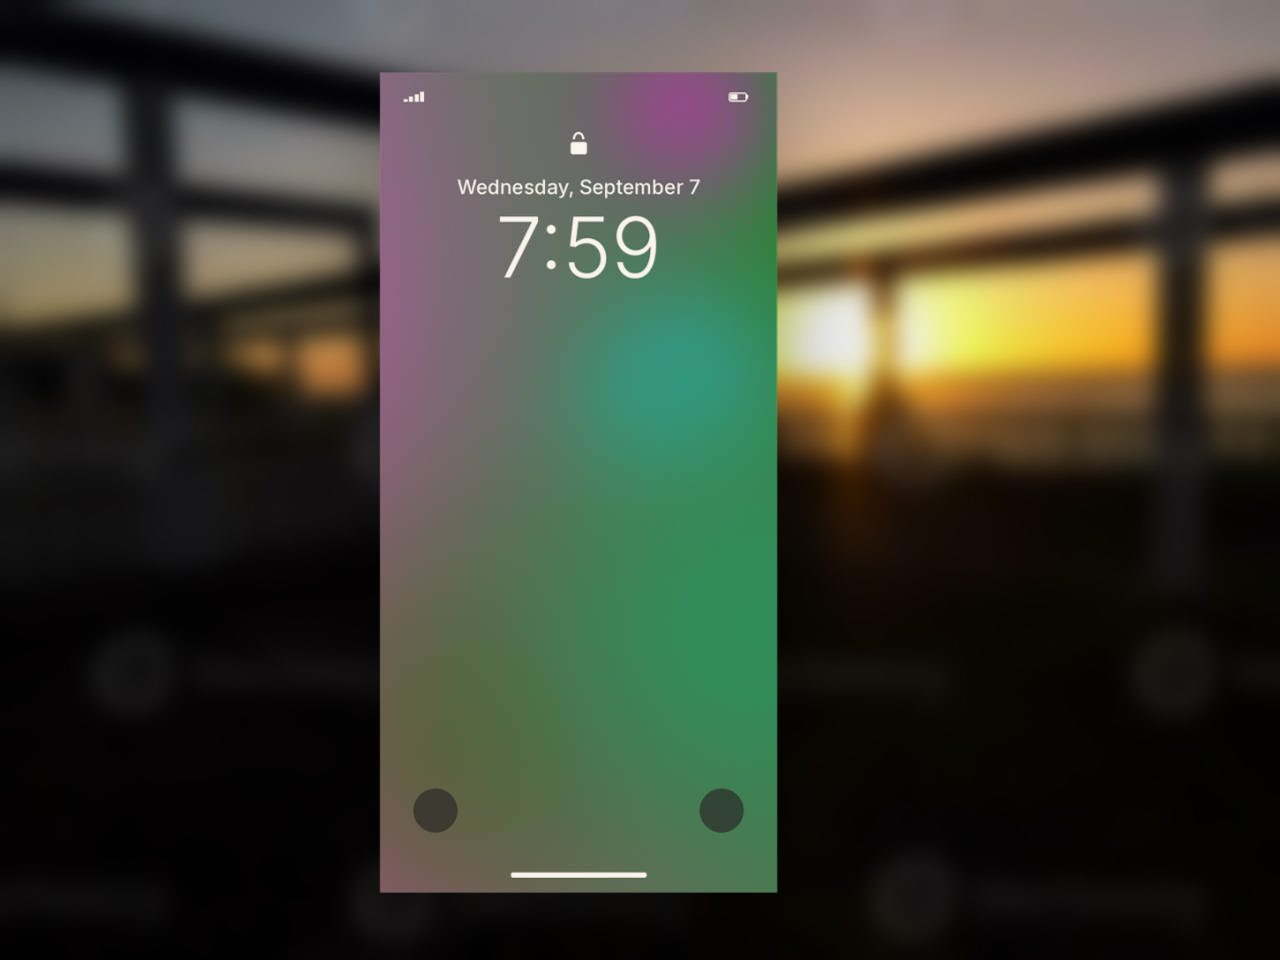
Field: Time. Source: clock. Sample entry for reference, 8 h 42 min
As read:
7 h 59 min
